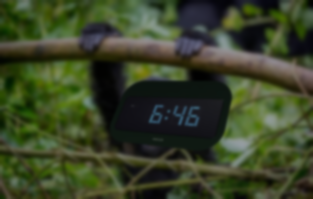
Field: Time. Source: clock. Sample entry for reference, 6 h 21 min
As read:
6 h 46 min
